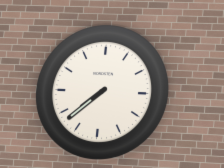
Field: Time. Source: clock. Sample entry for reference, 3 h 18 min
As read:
7 h 38 min
